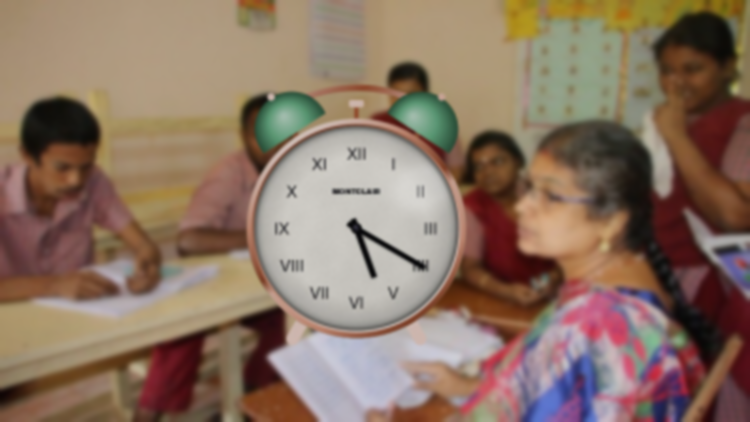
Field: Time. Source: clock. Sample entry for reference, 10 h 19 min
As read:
5 h 20 min
